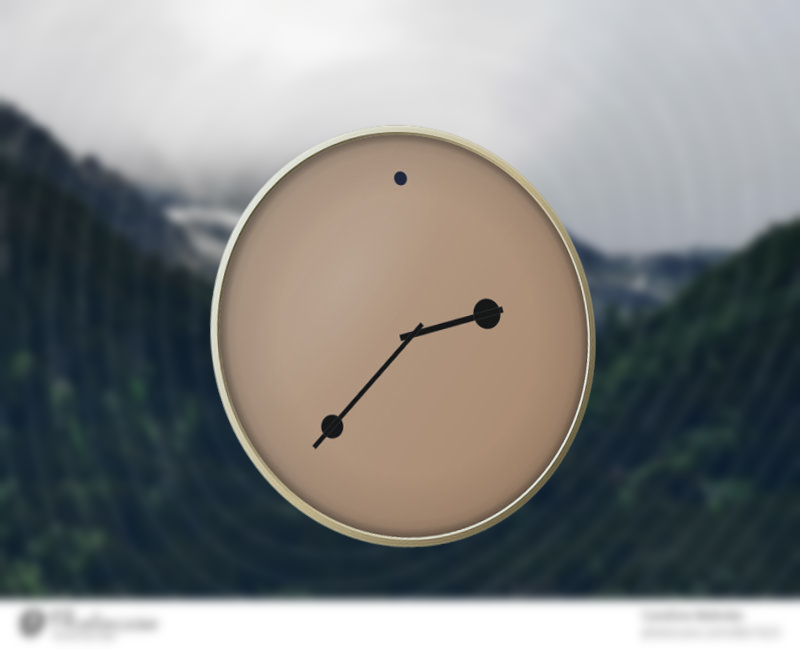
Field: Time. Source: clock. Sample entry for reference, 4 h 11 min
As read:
2 h 38 min
